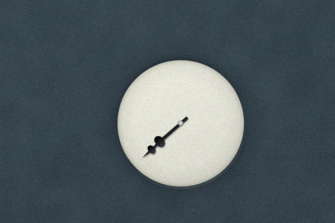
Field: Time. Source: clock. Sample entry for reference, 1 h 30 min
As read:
7 h 38 min
